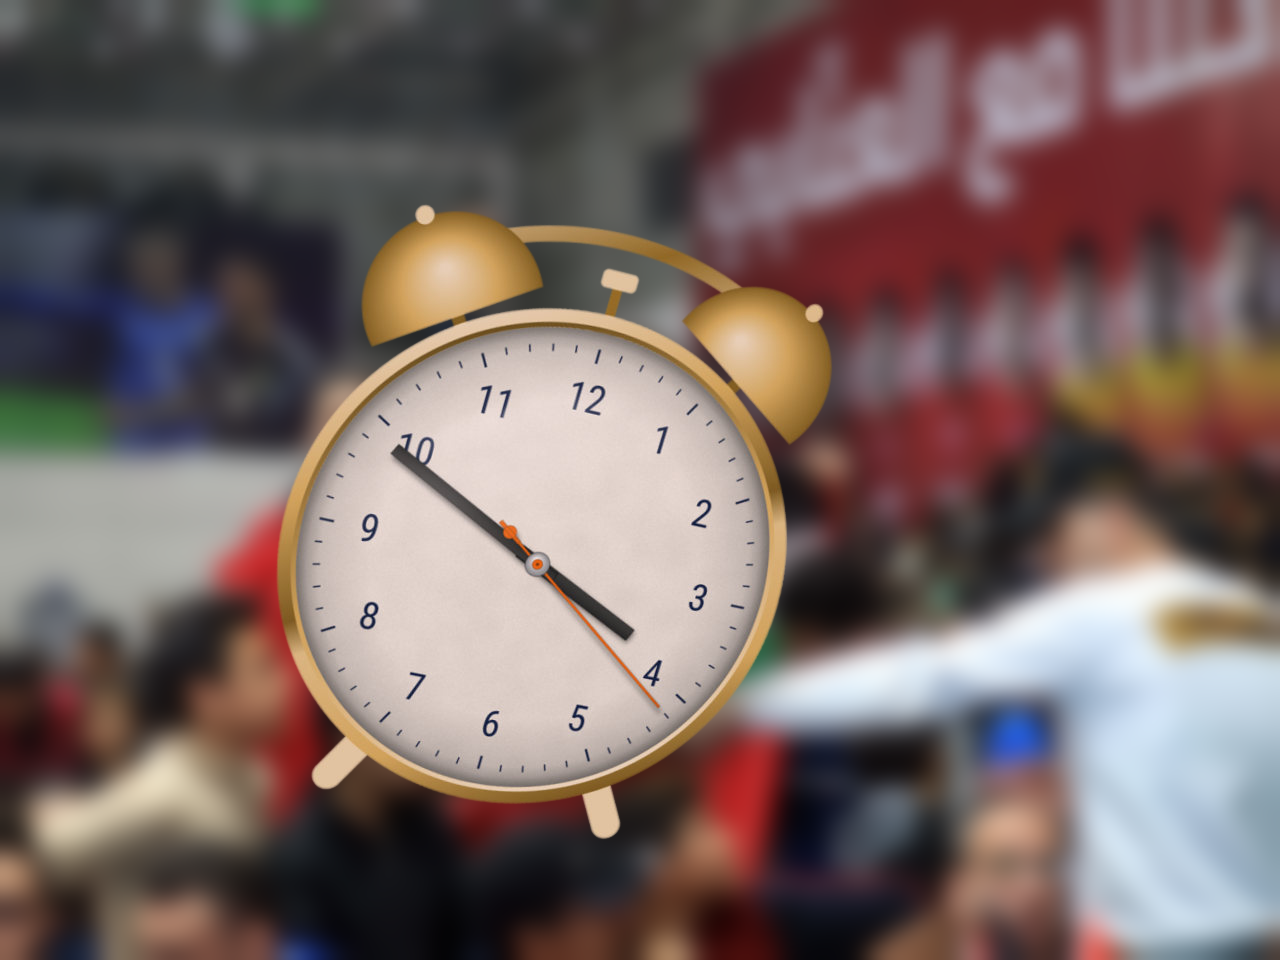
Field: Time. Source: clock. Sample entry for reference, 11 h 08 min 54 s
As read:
3 h 49 min 21 s
